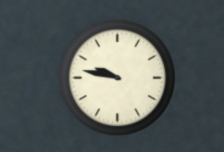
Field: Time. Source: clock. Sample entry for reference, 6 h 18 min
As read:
9 h 47 min
